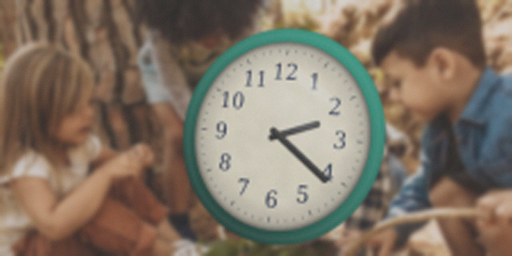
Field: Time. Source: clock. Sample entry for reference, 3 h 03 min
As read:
2 h 21 min
